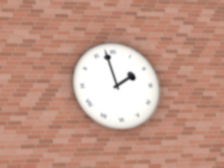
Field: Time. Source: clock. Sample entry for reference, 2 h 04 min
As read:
1 h 58 min
